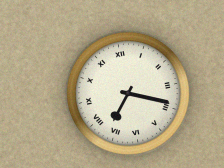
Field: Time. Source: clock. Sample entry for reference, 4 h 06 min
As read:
7 h 19 min
